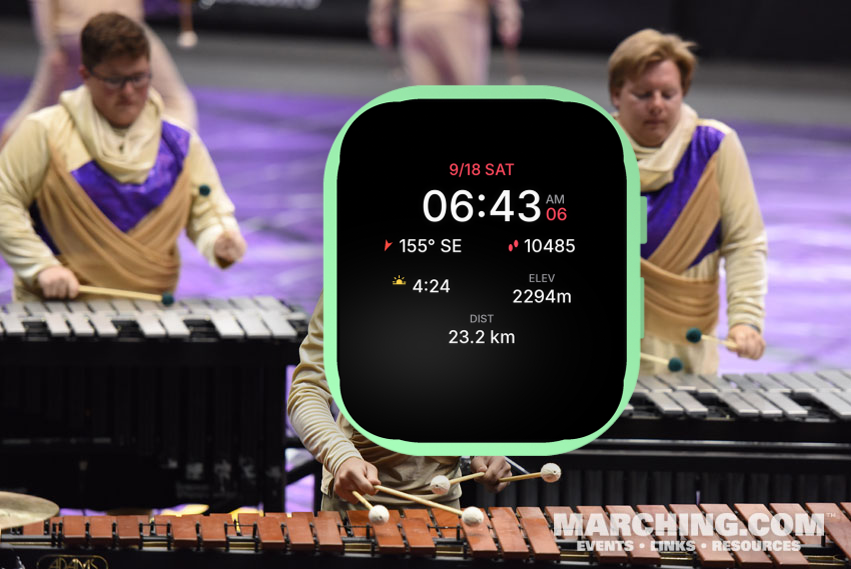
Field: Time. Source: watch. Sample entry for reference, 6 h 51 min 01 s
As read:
6 h 43 min 06 s
